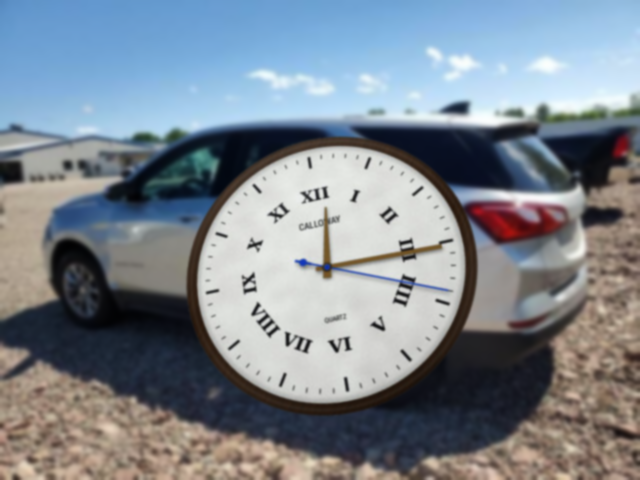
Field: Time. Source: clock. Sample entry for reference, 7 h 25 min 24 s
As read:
12 h 15 min 19 s
